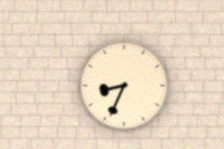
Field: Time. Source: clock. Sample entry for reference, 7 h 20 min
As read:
8 h 34 min
